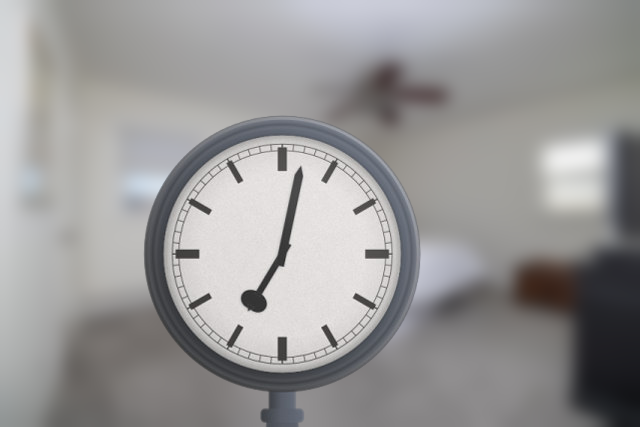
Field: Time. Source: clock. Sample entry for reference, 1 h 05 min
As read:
7 h 02 min
